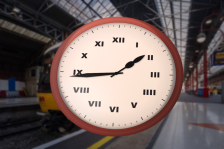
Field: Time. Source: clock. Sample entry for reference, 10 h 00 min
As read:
1 h 44 min
